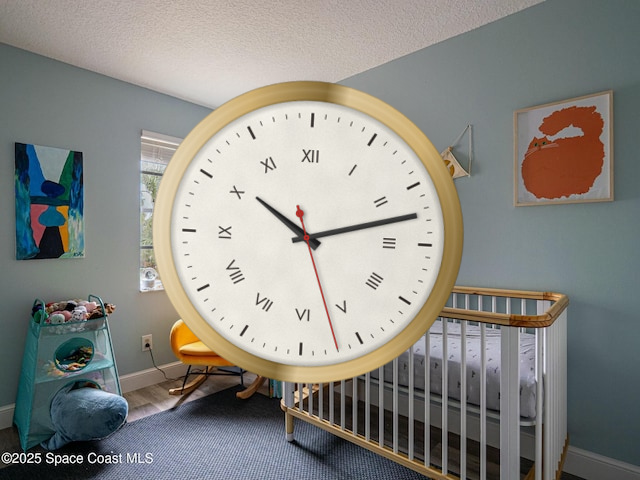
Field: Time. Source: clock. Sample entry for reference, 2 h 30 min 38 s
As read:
10 h 12 min 27 s
